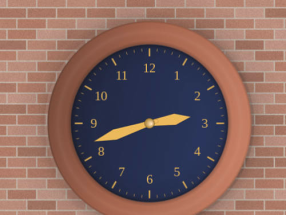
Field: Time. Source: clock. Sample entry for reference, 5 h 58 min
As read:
2 h 42 min
